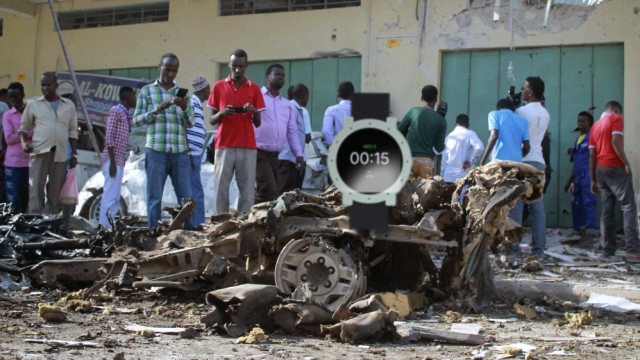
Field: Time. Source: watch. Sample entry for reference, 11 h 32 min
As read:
0 h 15 min
